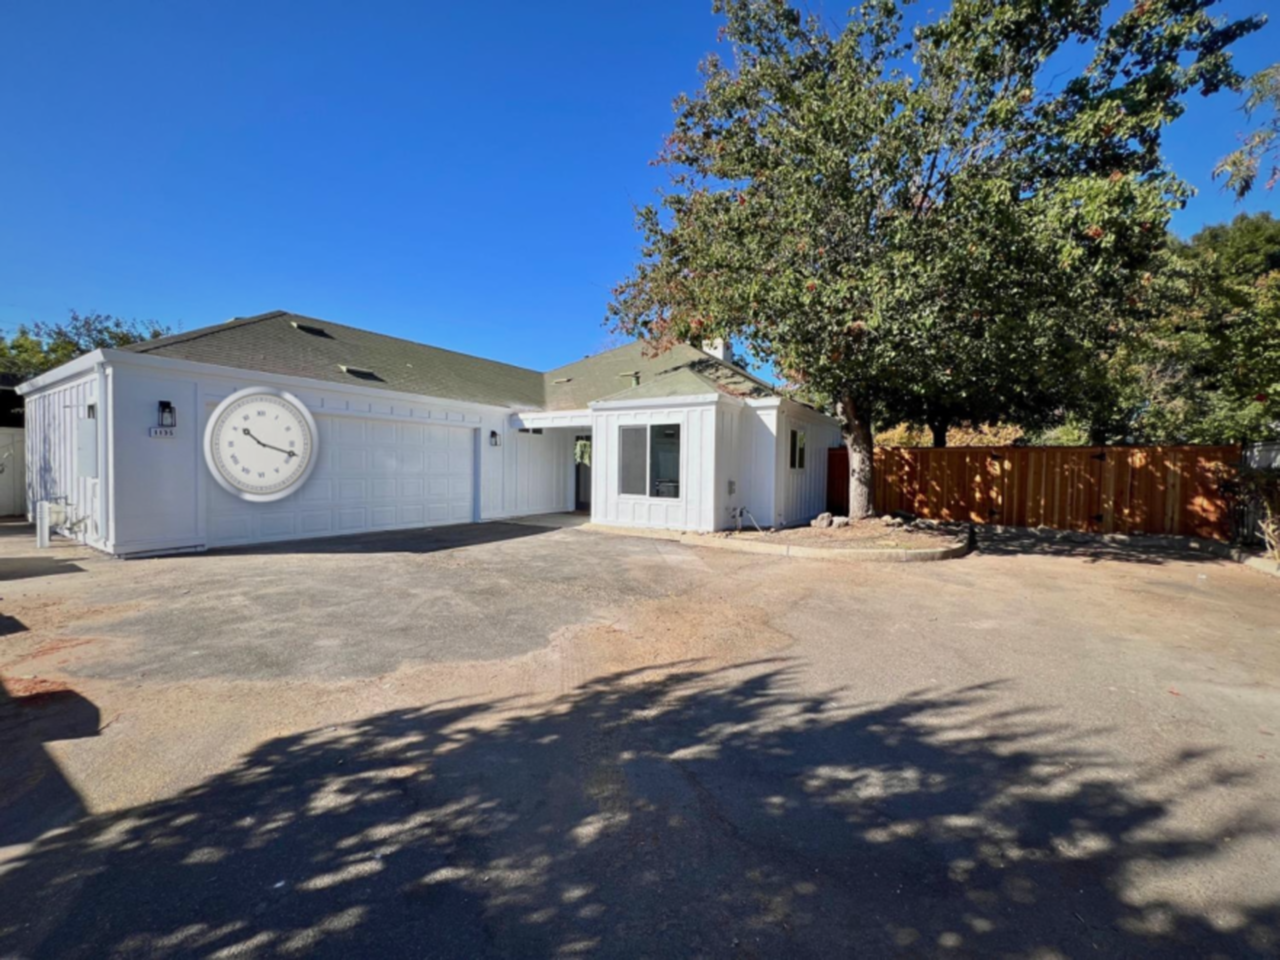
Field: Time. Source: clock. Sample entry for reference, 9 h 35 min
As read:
10 h 18 min
